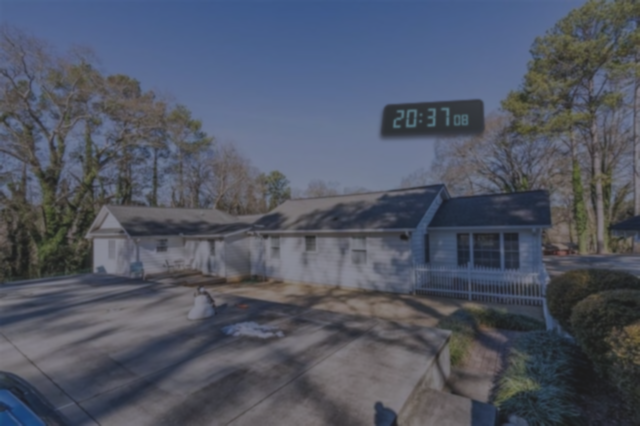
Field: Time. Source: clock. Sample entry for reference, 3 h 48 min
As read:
20 h 37 min
